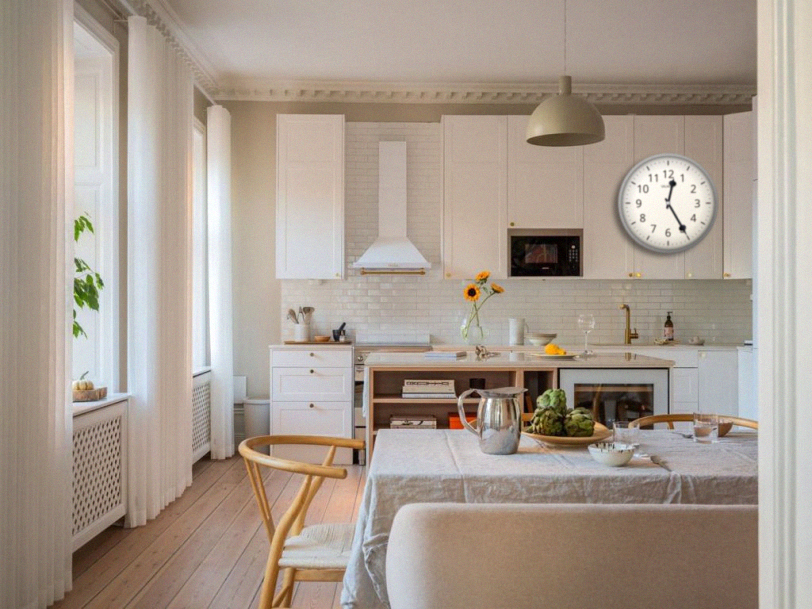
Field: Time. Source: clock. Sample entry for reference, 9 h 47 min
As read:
12 h 25 min
